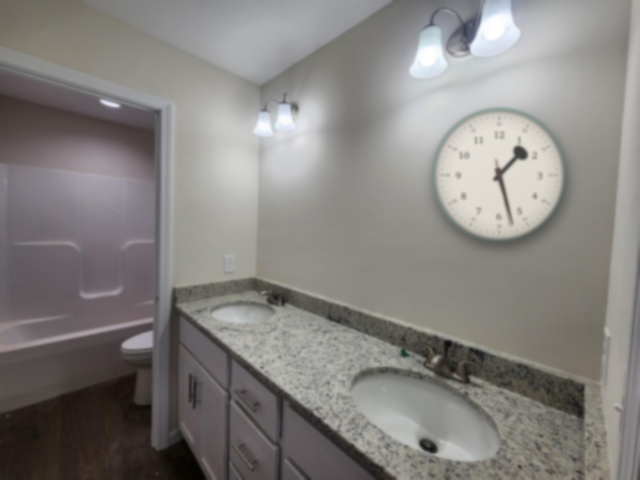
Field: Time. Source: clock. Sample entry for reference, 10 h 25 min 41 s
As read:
1 h 27 min 28 s
